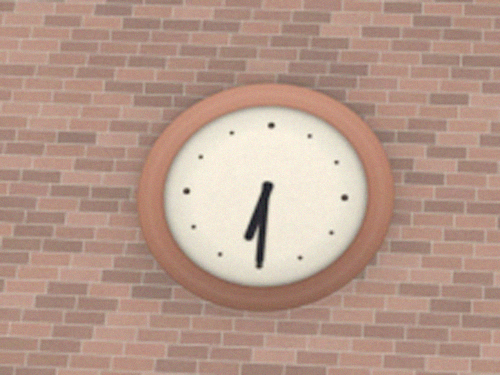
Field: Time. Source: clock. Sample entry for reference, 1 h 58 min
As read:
6 h 30 min
